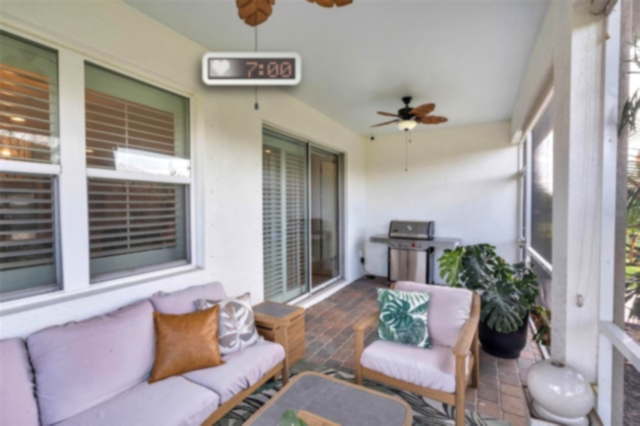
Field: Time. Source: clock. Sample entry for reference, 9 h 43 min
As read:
7 h 00 min
